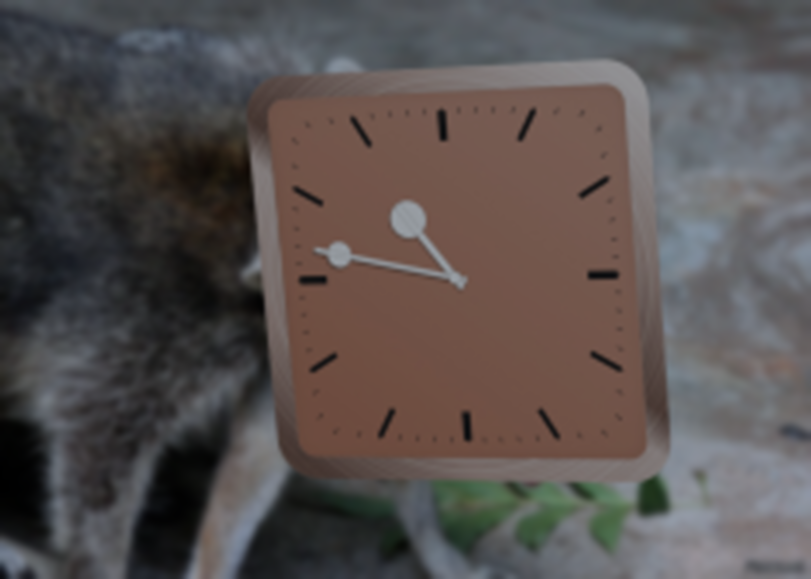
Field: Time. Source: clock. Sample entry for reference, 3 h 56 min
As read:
10 h 47 min
